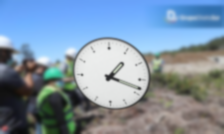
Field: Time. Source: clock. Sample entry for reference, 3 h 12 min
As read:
1 h 18 min
